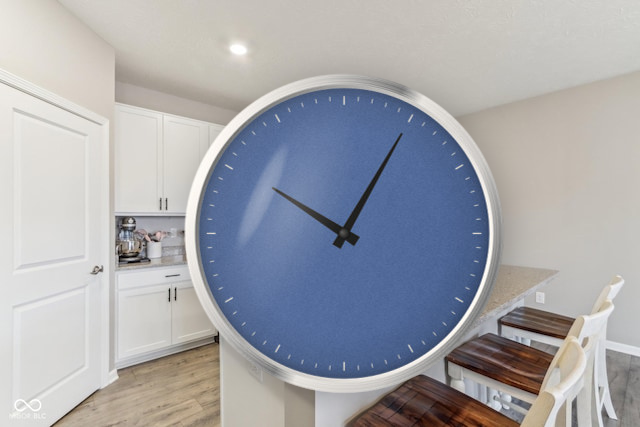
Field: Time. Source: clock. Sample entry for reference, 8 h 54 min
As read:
10 h 05 min
